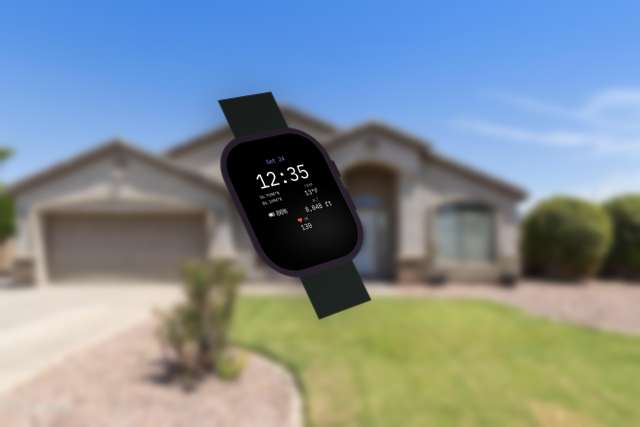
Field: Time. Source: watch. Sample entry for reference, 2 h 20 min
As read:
12 h 35 min
